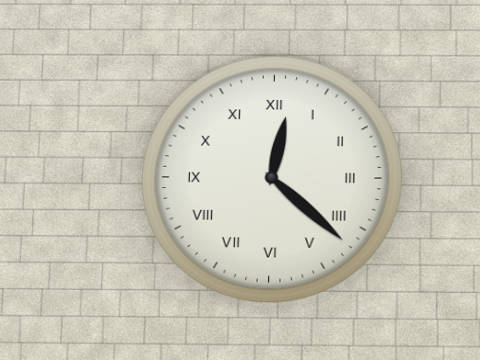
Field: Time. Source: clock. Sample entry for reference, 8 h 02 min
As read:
12 h 22 min
